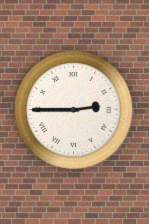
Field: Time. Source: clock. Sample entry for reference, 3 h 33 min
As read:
2 h 45 min
